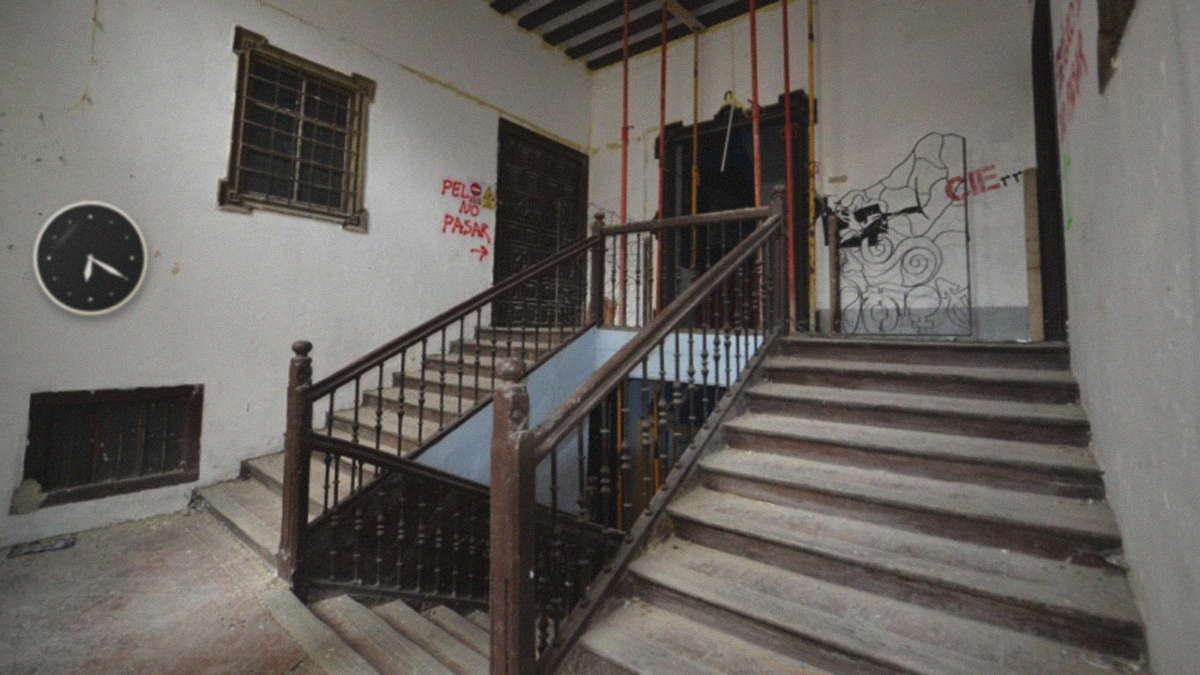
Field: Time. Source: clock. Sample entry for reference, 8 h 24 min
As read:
6 h 20 min
